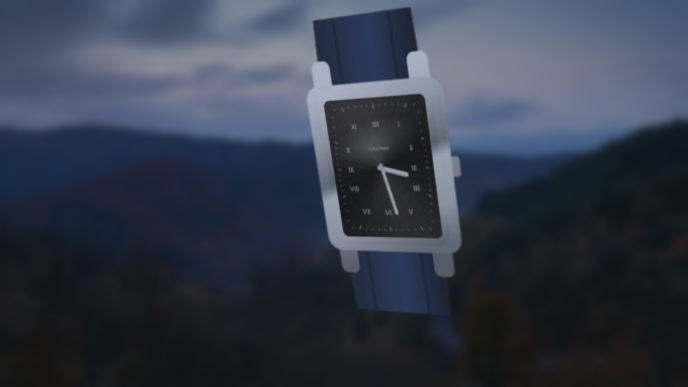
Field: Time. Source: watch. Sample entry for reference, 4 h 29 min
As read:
3 h 28 min
